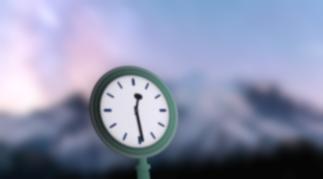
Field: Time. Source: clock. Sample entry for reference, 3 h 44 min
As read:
12 h 29 min
